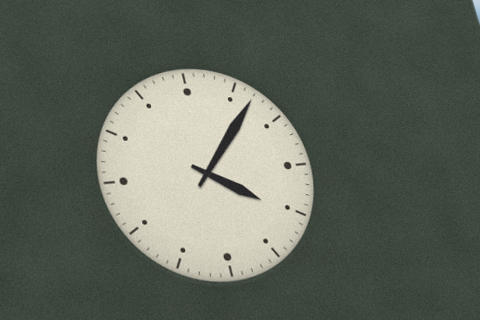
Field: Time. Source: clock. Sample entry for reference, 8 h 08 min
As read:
4 h 07 min
